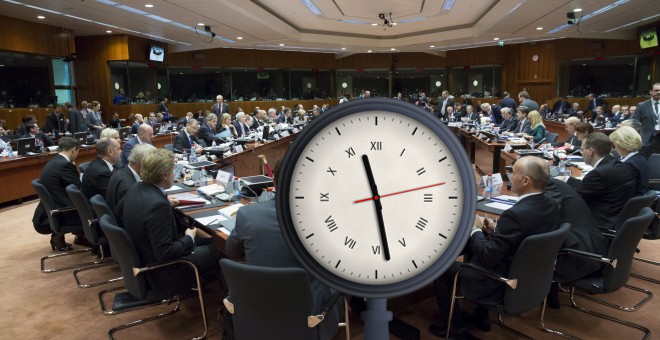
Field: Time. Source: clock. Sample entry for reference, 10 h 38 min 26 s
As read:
11 h 28 min 13 s
